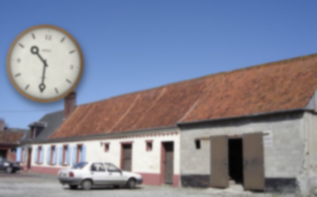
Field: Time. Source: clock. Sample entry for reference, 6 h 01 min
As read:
10 h 30 min
